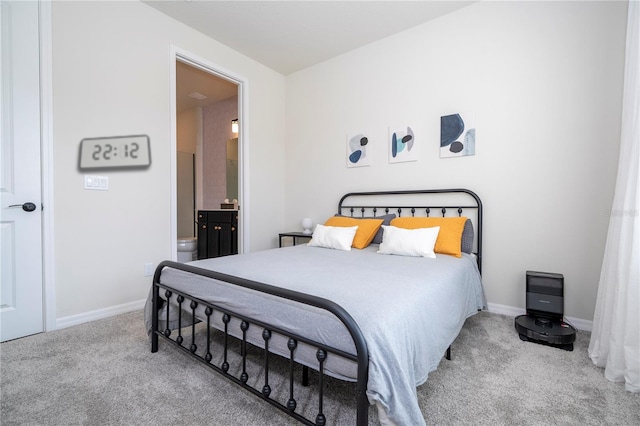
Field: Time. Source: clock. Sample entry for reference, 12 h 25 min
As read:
22 h 12 min
